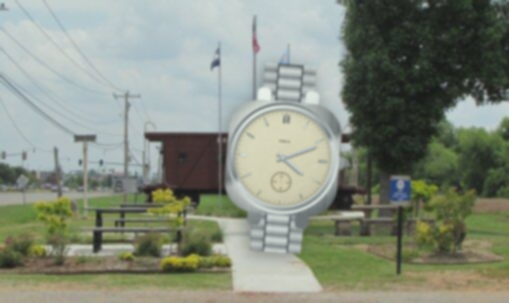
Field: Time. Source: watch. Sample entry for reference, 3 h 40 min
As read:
4 h 11 min
